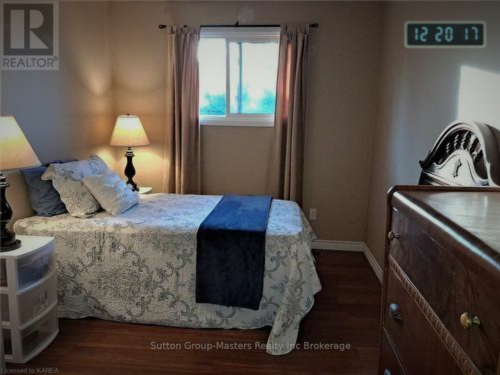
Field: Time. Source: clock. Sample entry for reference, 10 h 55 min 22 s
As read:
12 h 20 min 17 s
